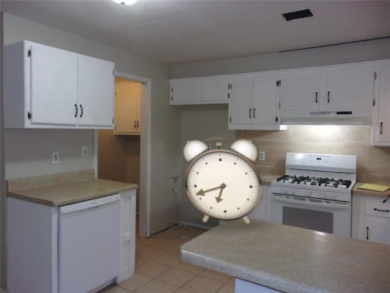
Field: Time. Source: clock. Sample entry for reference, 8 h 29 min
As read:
6 h 42 min
